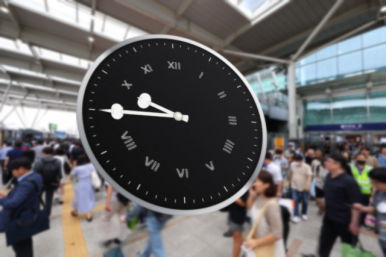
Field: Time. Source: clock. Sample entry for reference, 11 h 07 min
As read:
9 h 45 min
